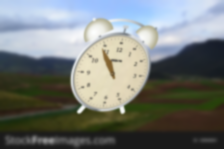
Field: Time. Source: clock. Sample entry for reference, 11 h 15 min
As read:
10 h 54 min
